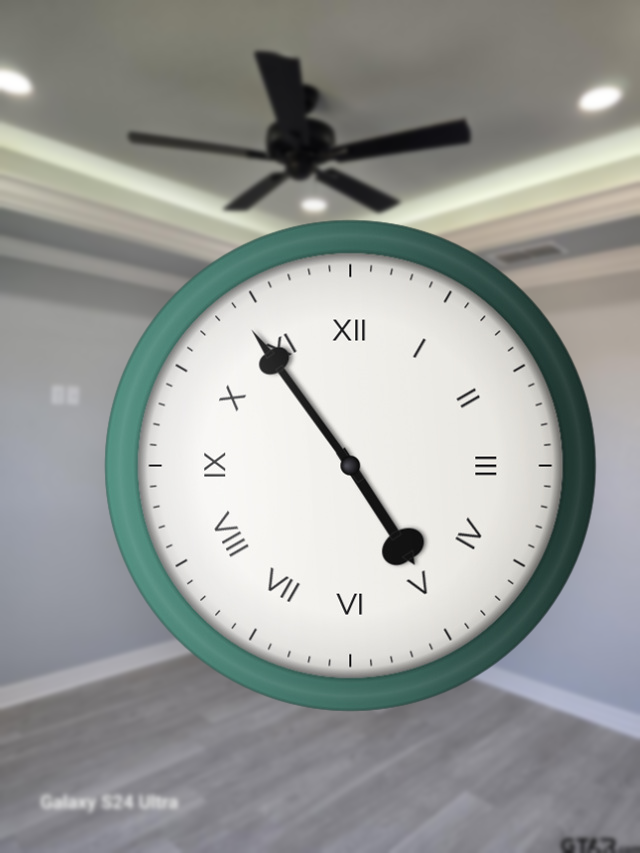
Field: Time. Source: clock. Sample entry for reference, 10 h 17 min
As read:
4 h 54 min
